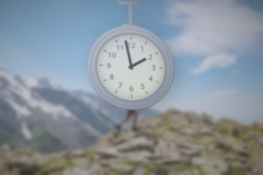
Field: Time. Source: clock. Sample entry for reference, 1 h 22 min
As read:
1 h 58 min
